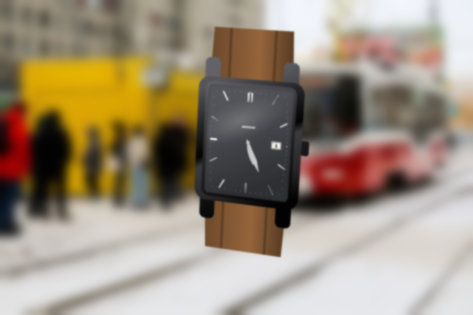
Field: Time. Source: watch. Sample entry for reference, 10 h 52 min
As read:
5 h 26 min
